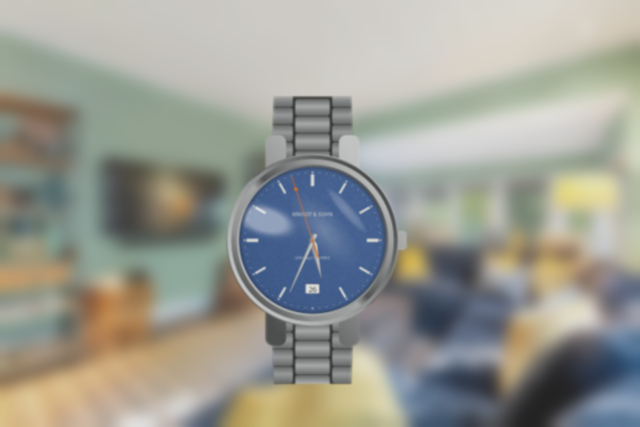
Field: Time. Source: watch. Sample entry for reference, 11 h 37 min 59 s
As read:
5 h 33 min 57 s
